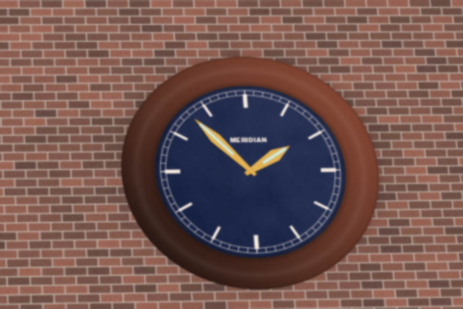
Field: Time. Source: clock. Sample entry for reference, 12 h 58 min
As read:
1 h 53 min
